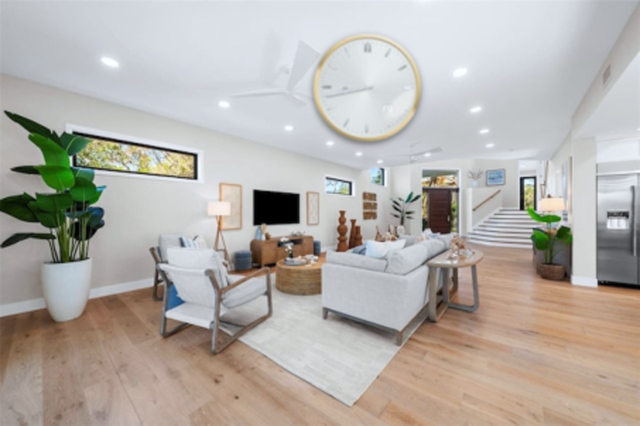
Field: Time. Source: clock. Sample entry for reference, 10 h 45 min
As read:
8 h 43 min
